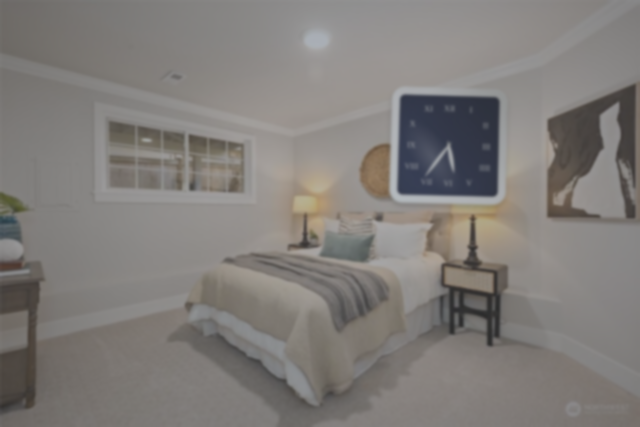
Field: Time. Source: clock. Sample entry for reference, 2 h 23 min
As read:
5 h 36 min
